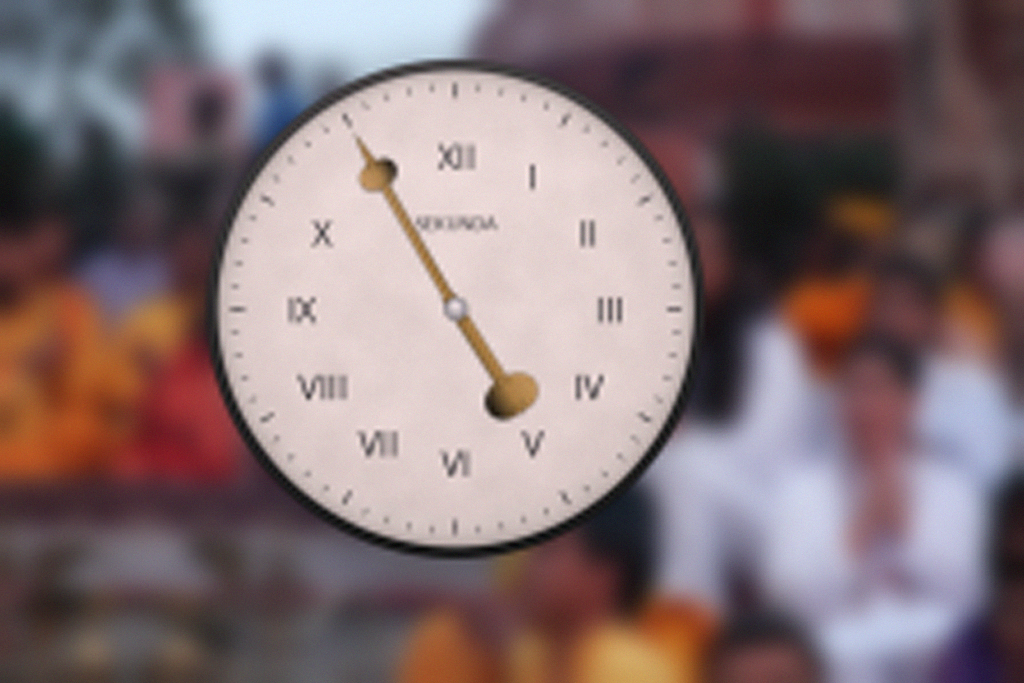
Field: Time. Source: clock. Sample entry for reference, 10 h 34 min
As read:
4 h 55 min
